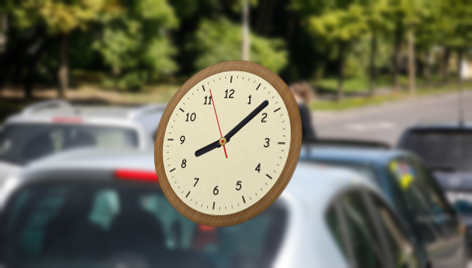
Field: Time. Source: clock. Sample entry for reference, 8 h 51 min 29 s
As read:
8 h 07 min 56 s
